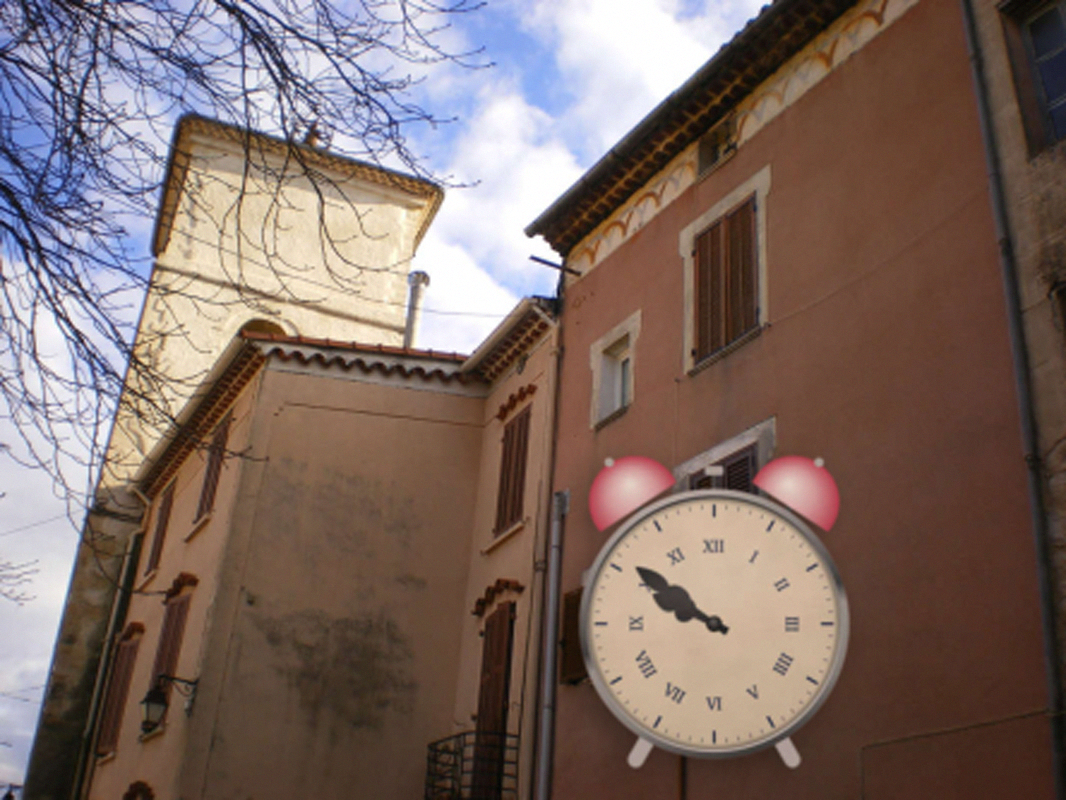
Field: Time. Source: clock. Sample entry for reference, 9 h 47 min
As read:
9 h 51 min
